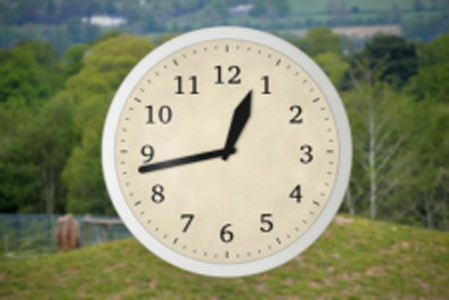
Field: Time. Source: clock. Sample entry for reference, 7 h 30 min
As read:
12 h 43 min
